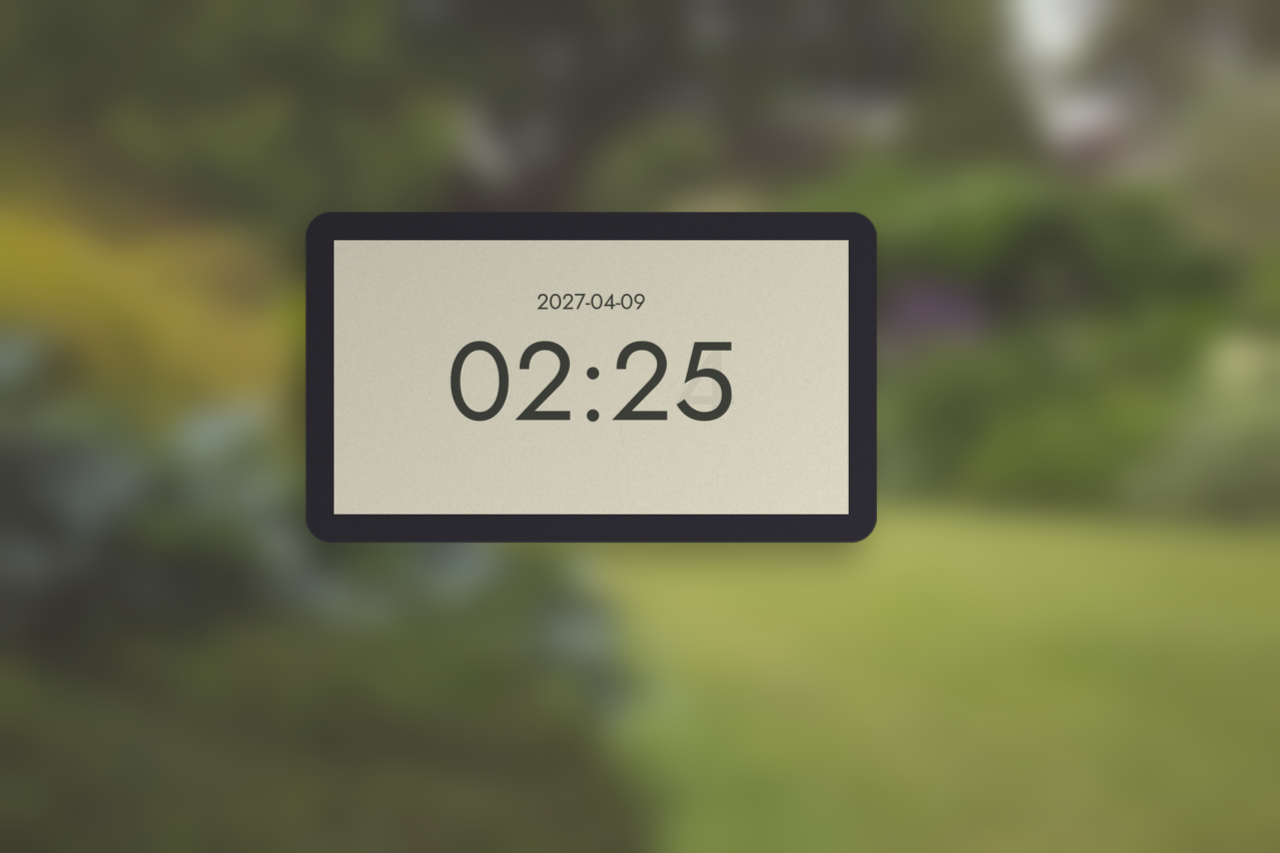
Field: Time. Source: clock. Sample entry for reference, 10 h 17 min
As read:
2 h 25 min
